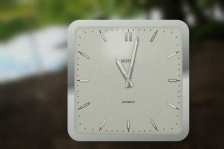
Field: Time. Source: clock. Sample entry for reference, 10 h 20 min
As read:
11 h 02 min
